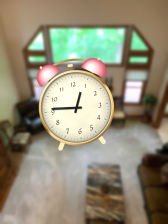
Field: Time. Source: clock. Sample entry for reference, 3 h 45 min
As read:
12 h 46 min
